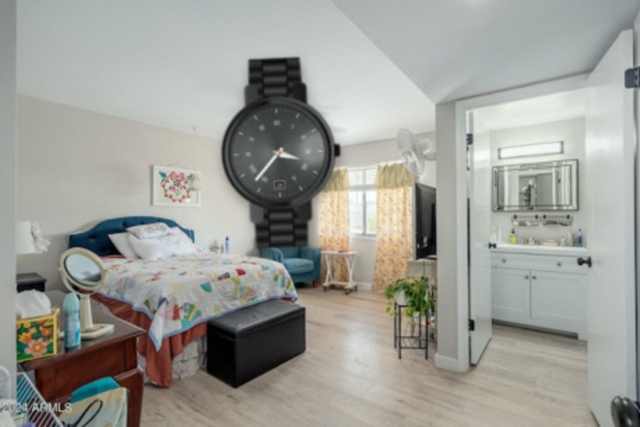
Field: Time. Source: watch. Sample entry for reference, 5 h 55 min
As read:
3 h 37 min
